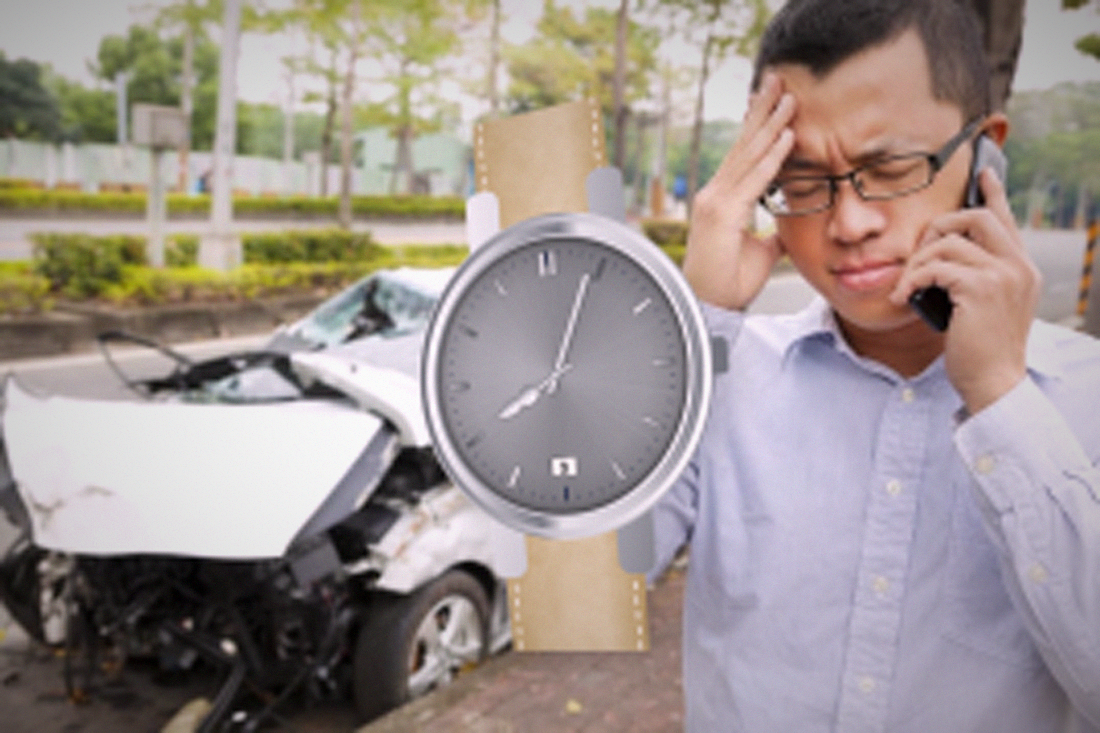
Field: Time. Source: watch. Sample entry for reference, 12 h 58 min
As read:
8 h 04 min
